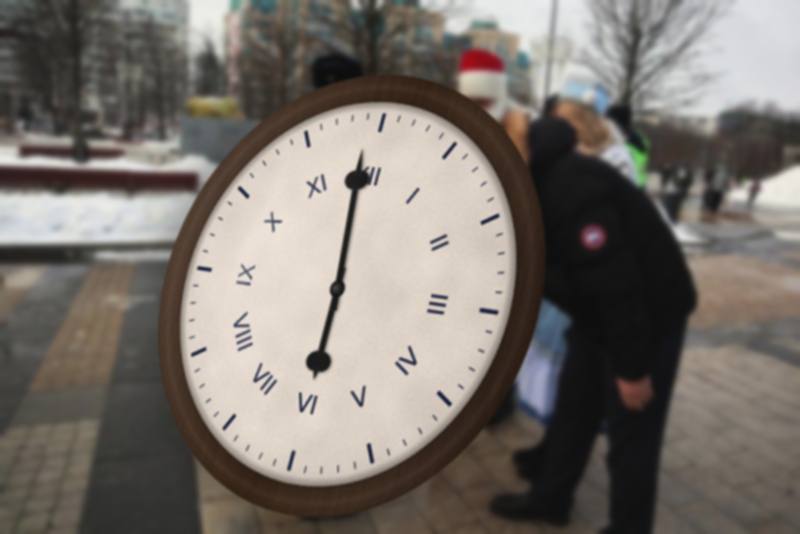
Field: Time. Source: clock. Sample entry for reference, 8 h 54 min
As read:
5 h 59 min
